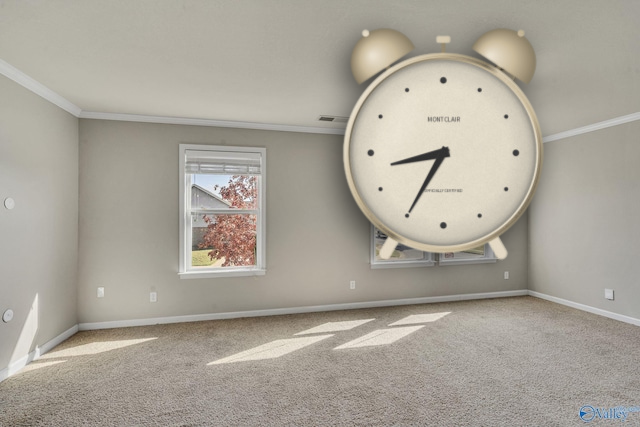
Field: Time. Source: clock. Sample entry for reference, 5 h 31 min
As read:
8 h 35 min
